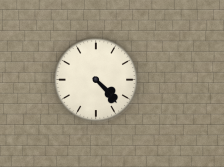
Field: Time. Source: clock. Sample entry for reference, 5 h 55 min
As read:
4 h 23 min
